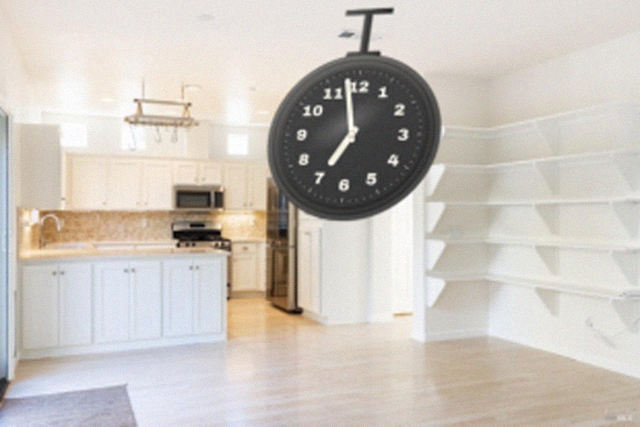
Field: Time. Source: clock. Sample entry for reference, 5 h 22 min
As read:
6 h 58 min
